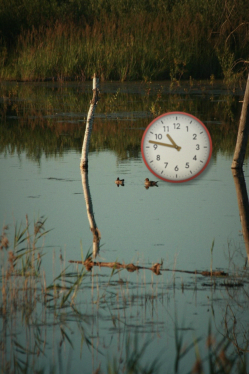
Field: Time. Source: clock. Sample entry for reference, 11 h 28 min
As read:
10 h 47 min
